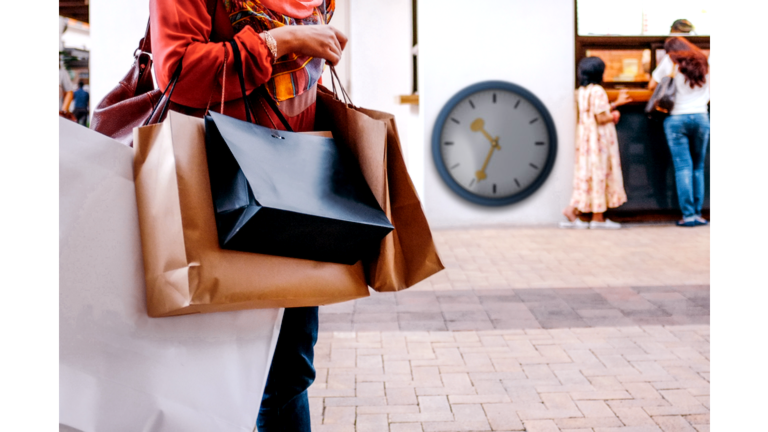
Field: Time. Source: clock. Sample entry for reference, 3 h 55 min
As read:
10 h 34 min
